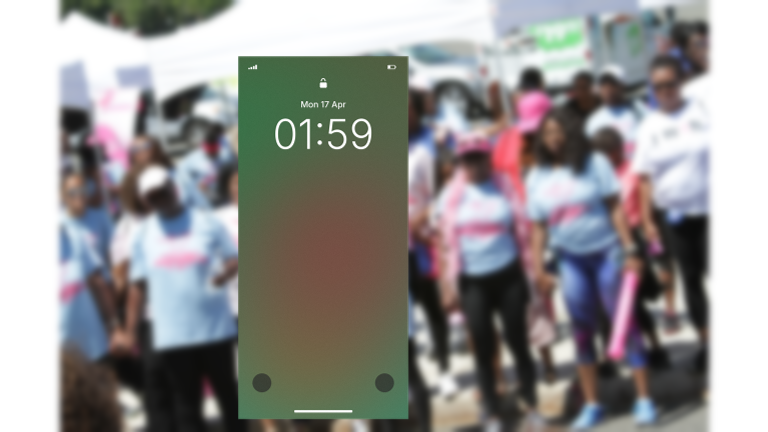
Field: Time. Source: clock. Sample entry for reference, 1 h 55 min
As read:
1 h 59 min
